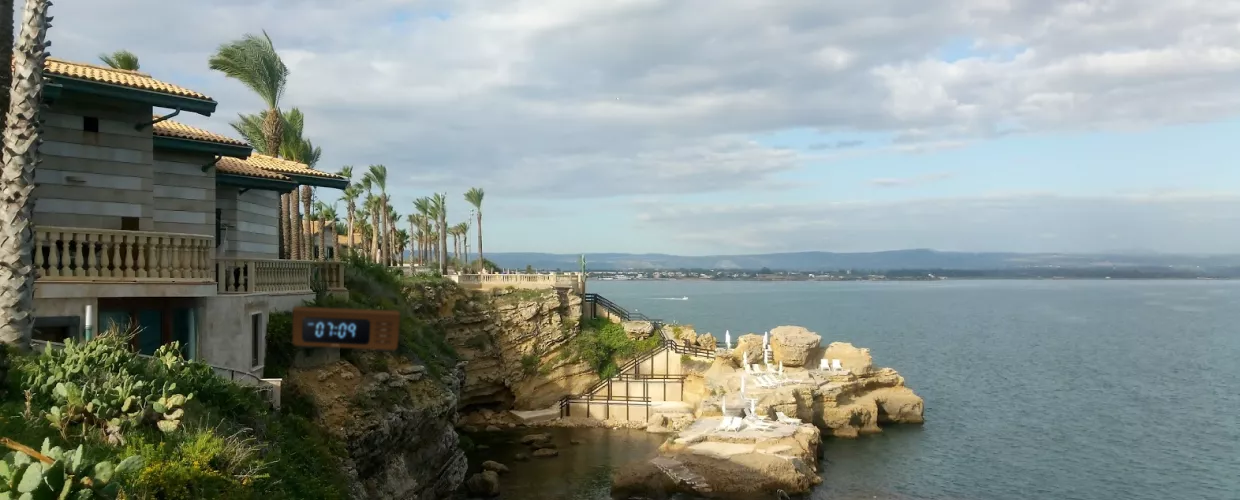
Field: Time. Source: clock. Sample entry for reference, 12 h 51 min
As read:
7 h 09 min
